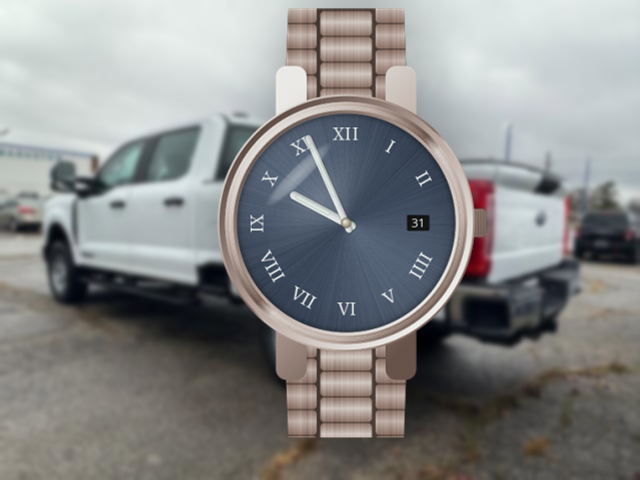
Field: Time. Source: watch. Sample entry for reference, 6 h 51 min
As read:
9 h 56 min
